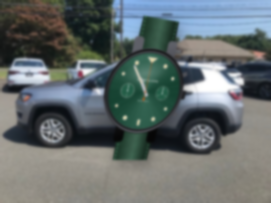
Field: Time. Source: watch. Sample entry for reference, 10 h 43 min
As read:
10 h 54 min
